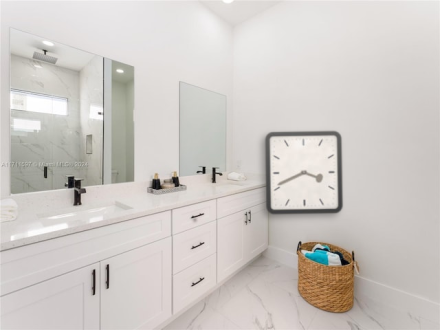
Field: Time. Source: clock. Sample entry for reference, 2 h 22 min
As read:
3 h 41 min
